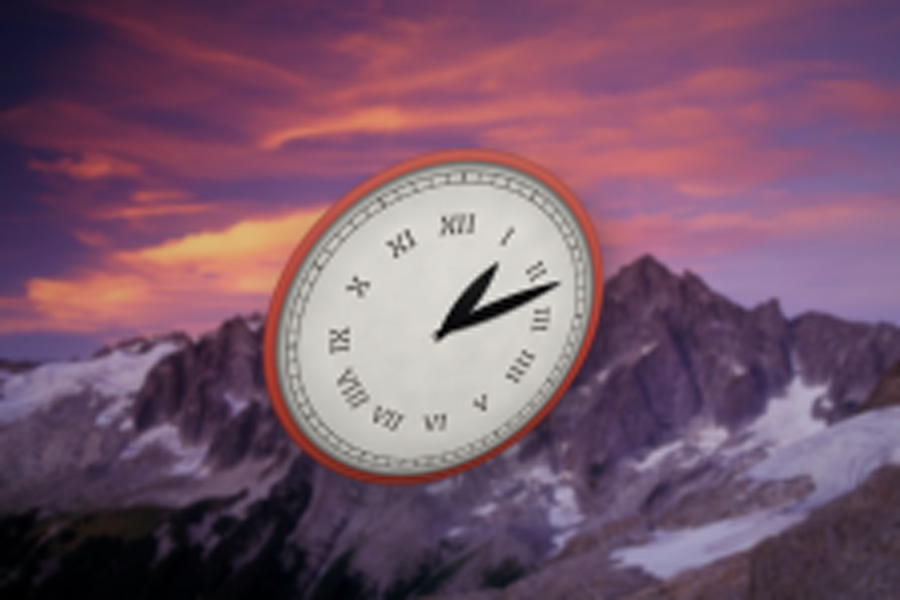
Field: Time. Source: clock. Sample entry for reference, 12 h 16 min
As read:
1 h 12 min
